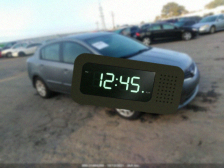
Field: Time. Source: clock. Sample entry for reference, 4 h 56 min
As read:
12 h 45 min
